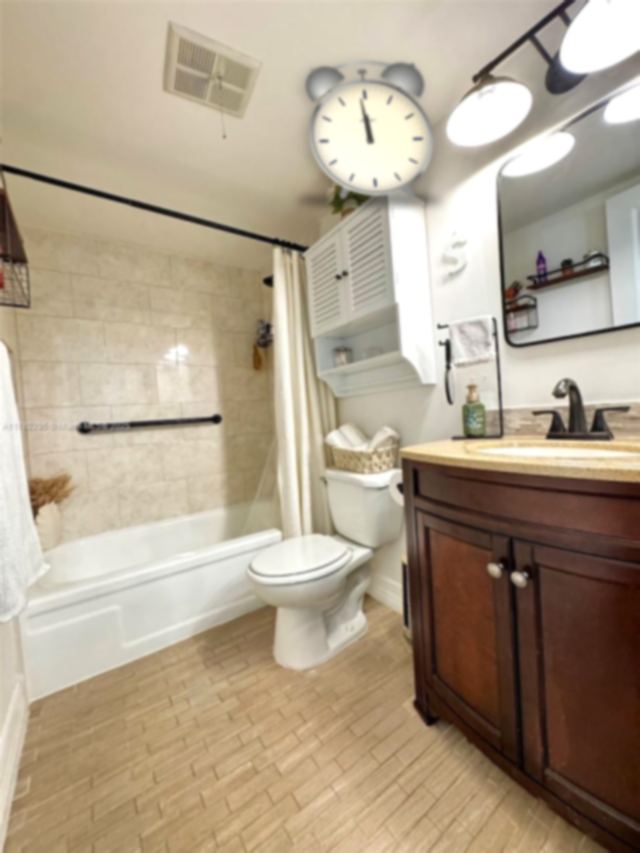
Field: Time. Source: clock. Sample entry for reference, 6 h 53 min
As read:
11 h 59 min
